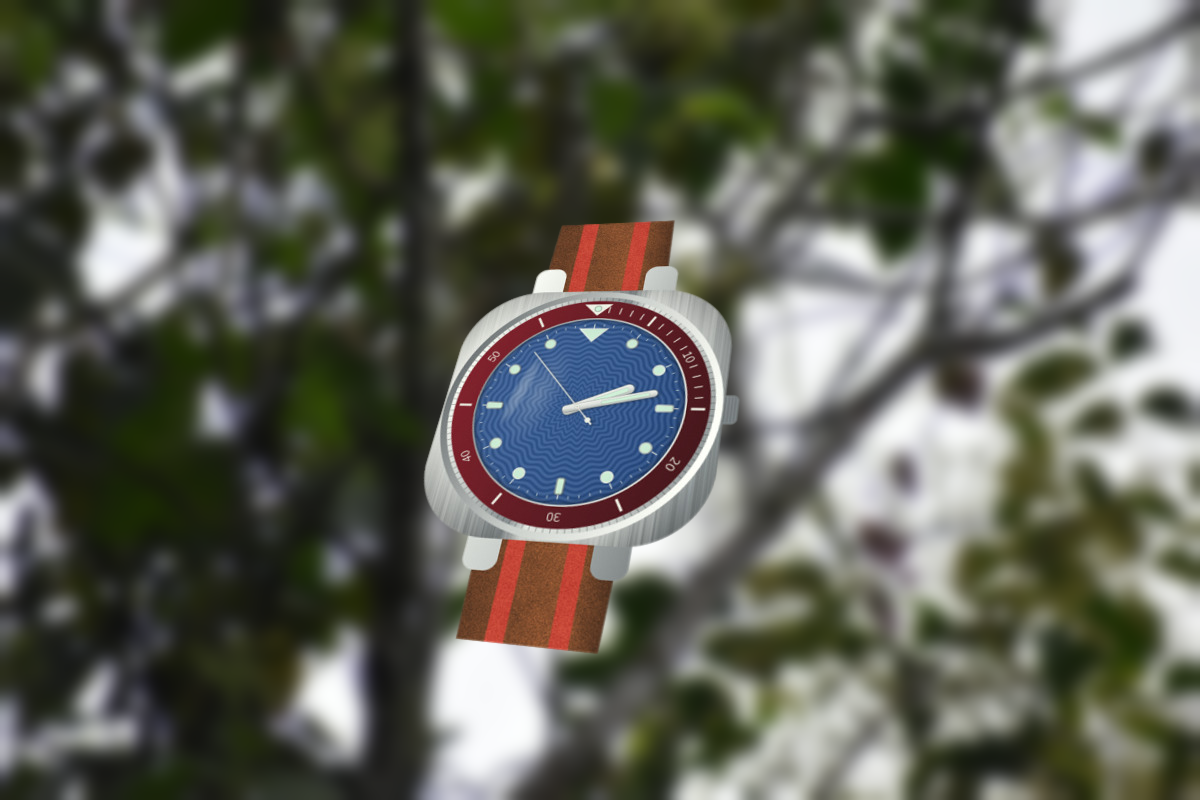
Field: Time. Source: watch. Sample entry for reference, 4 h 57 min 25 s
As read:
2 h 12 min 53 s
